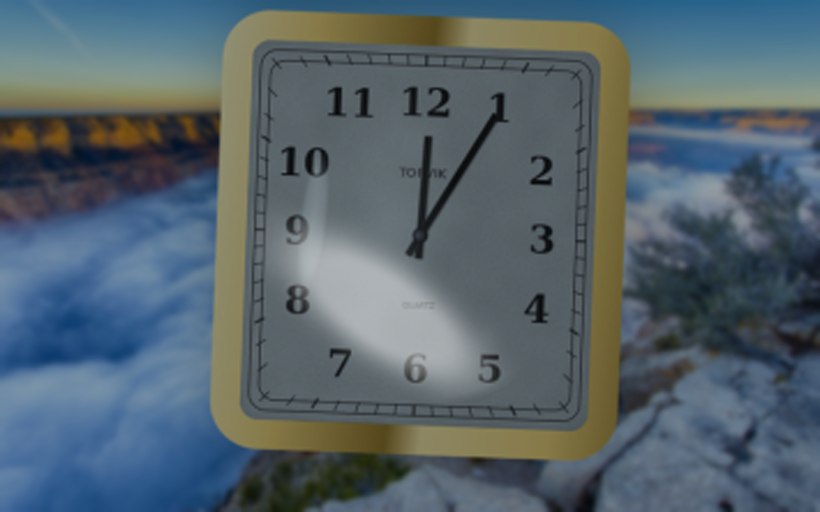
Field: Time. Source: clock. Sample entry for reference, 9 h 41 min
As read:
12 h 05 min
